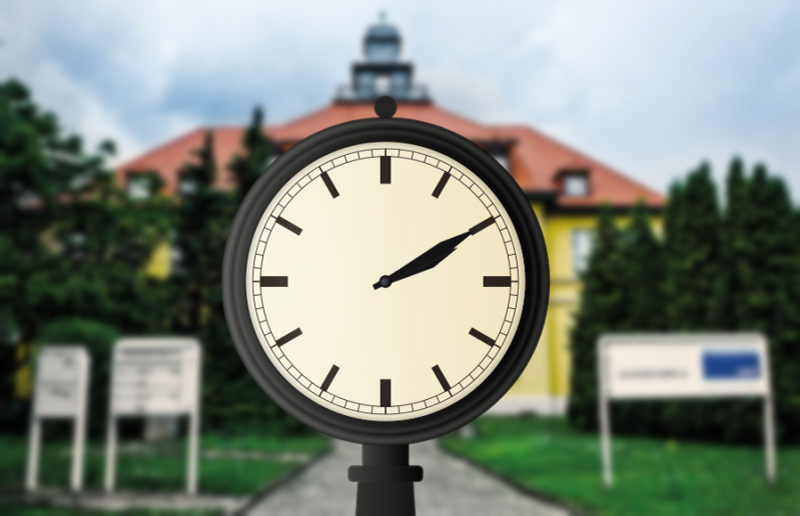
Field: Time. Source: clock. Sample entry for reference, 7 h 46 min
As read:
2 h 10 min
